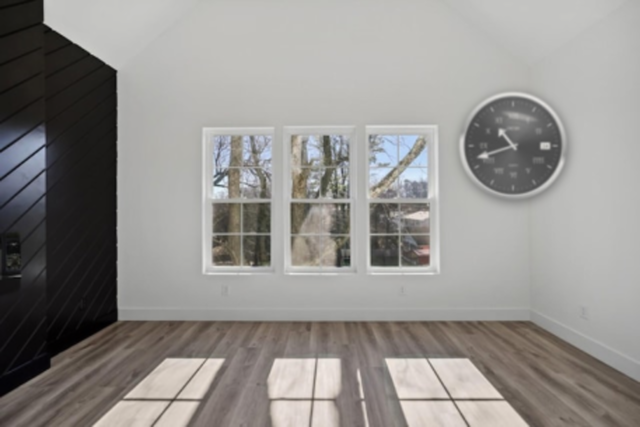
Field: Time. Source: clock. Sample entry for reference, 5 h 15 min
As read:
10 h 42 min
